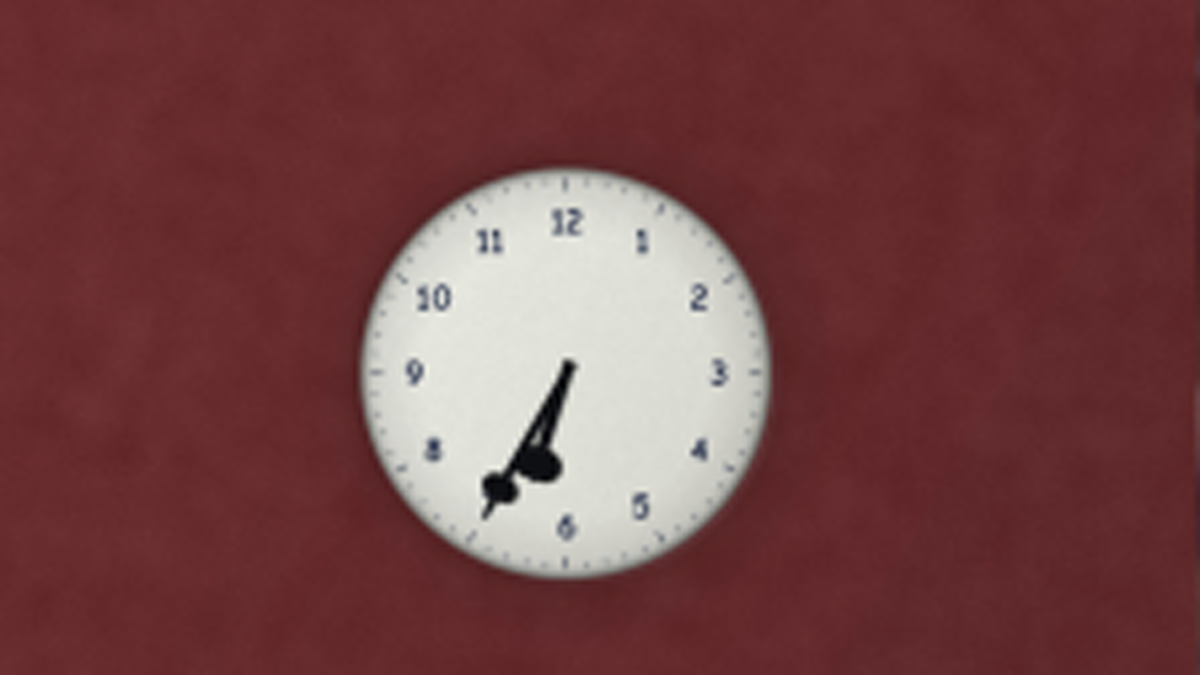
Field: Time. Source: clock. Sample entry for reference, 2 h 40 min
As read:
6 h 35 min
